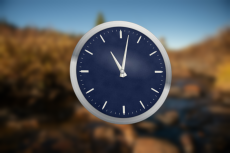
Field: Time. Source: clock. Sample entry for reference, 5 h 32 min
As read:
11 h 02 min
